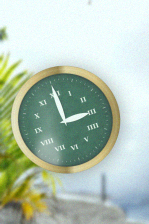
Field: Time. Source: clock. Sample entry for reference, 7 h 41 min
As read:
3 h 00 min
